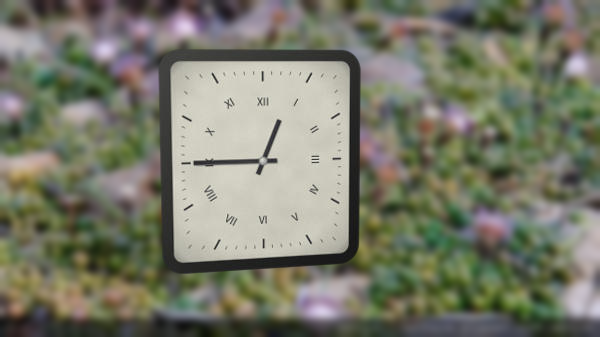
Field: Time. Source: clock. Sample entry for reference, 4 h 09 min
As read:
12 h 45 min
